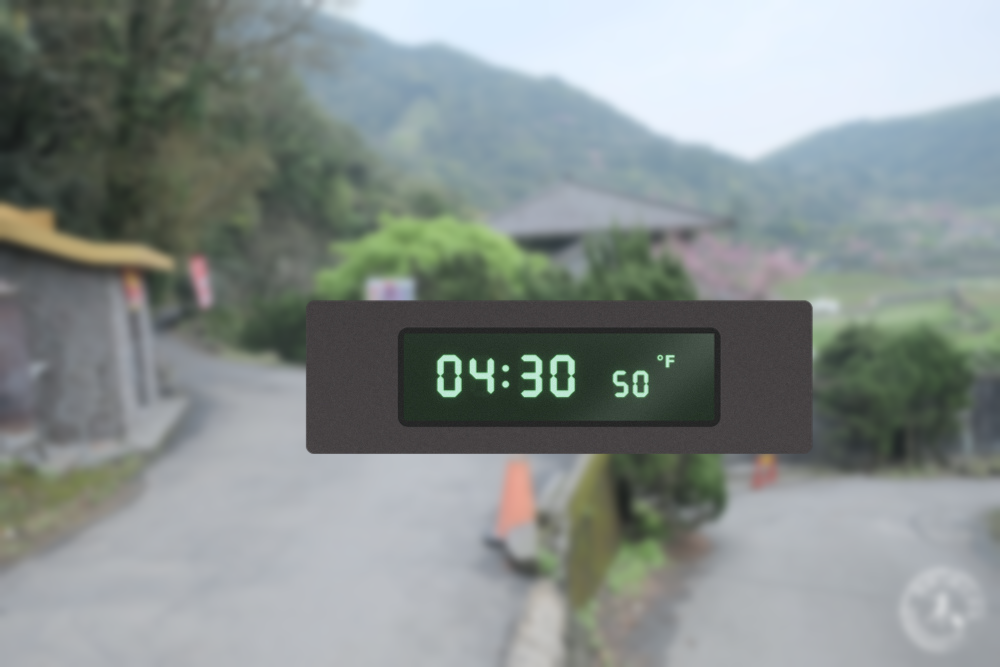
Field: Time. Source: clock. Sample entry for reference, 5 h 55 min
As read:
4 h 30 min
